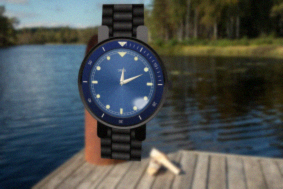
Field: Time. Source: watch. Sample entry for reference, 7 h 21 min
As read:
12 h 11 min
